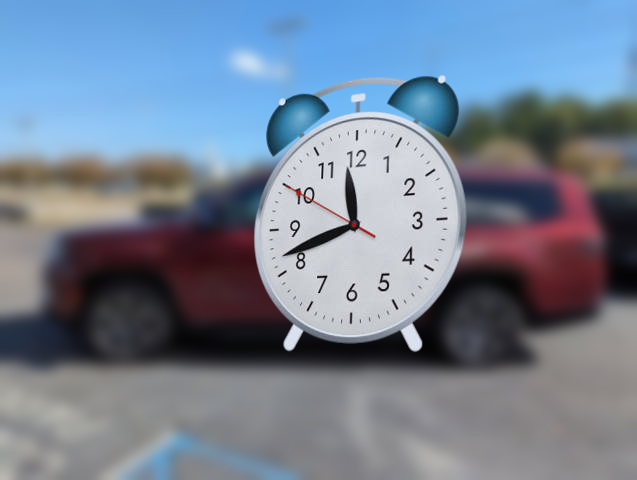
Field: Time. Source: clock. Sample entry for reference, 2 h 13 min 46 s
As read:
11 h 41 min 50 s
